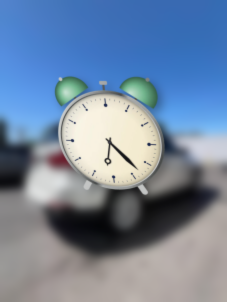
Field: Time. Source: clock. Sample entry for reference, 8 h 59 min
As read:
6 h 23 min
